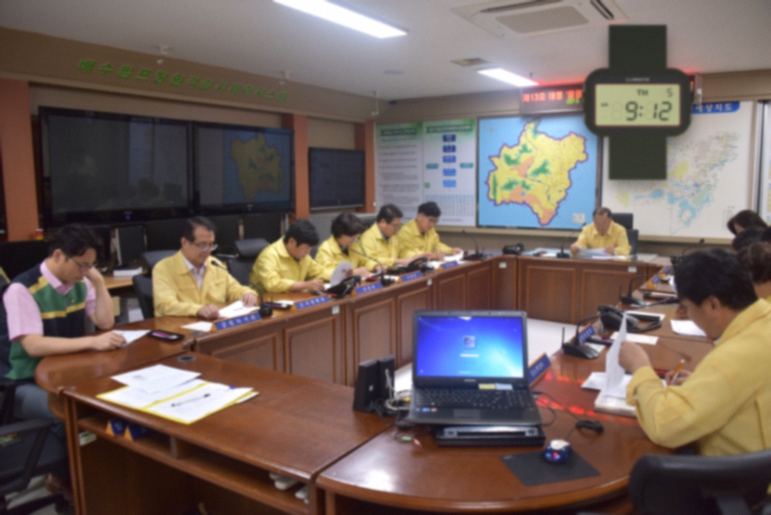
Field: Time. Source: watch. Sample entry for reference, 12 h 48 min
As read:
9 h 12 min
